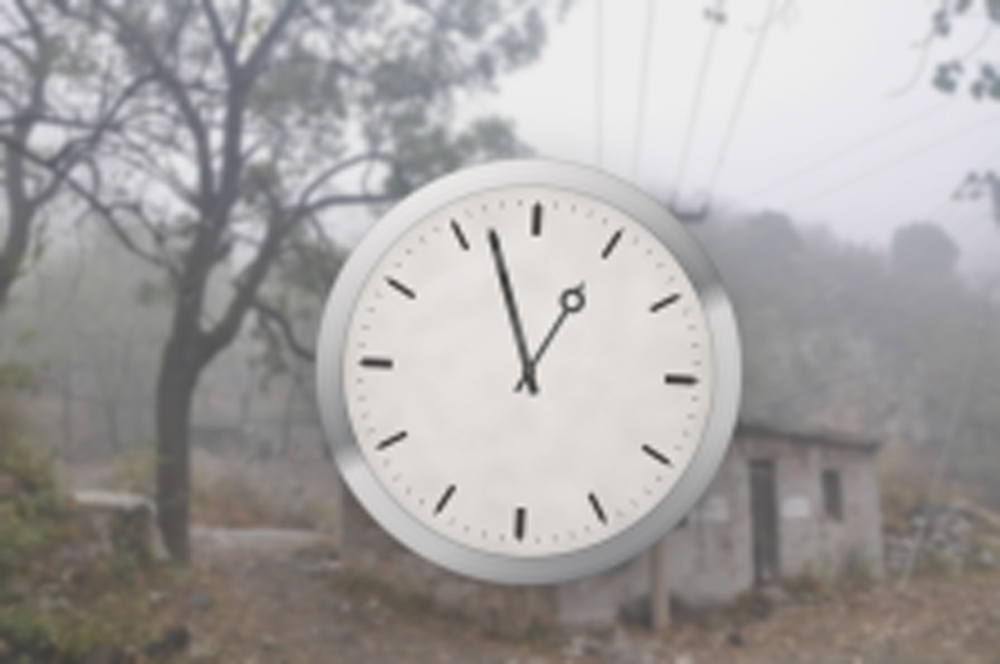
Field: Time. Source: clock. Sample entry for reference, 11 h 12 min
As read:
12 h 57 min
